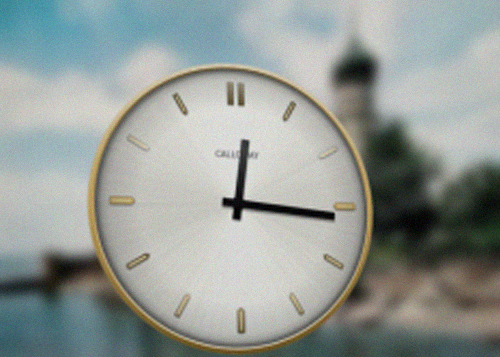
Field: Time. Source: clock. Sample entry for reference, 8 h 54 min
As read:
12 h 16 min
